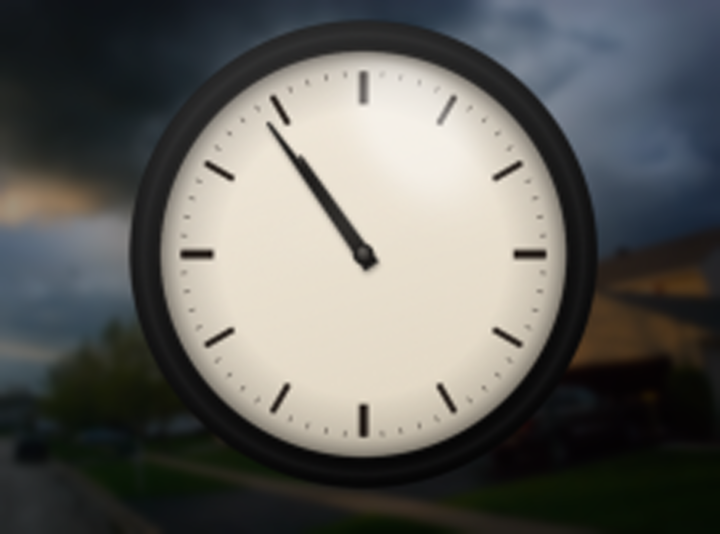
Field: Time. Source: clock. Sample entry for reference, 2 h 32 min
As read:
10 h 54 min
